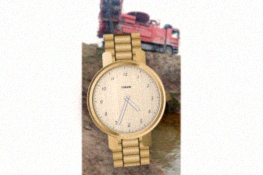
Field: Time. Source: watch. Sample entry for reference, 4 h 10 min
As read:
4 h 34 min
